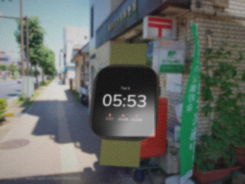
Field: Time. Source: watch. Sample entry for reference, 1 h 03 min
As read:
5 h 53 min
